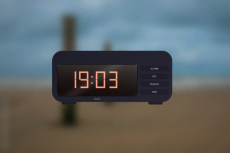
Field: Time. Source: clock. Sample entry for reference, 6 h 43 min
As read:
19 h 03 min
